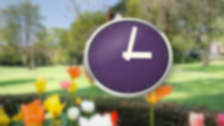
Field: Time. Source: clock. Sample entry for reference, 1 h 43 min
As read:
3 h 02 min
